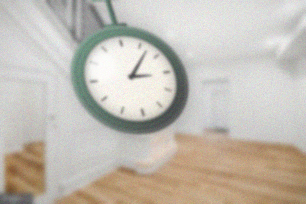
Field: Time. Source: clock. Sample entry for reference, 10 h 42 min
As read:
3 h 07 min
